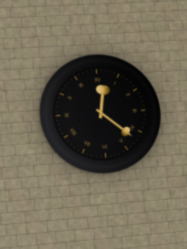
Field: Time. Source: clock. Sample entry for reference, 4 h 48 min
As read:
12 h 22 min
